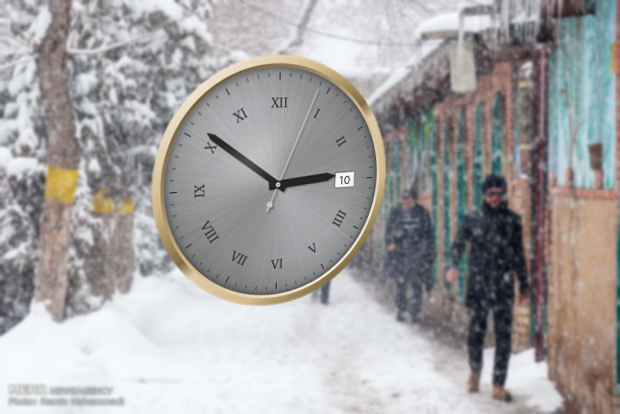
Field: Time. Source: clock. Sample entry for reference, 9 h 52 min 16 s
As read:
2 h 51 min 04 s
